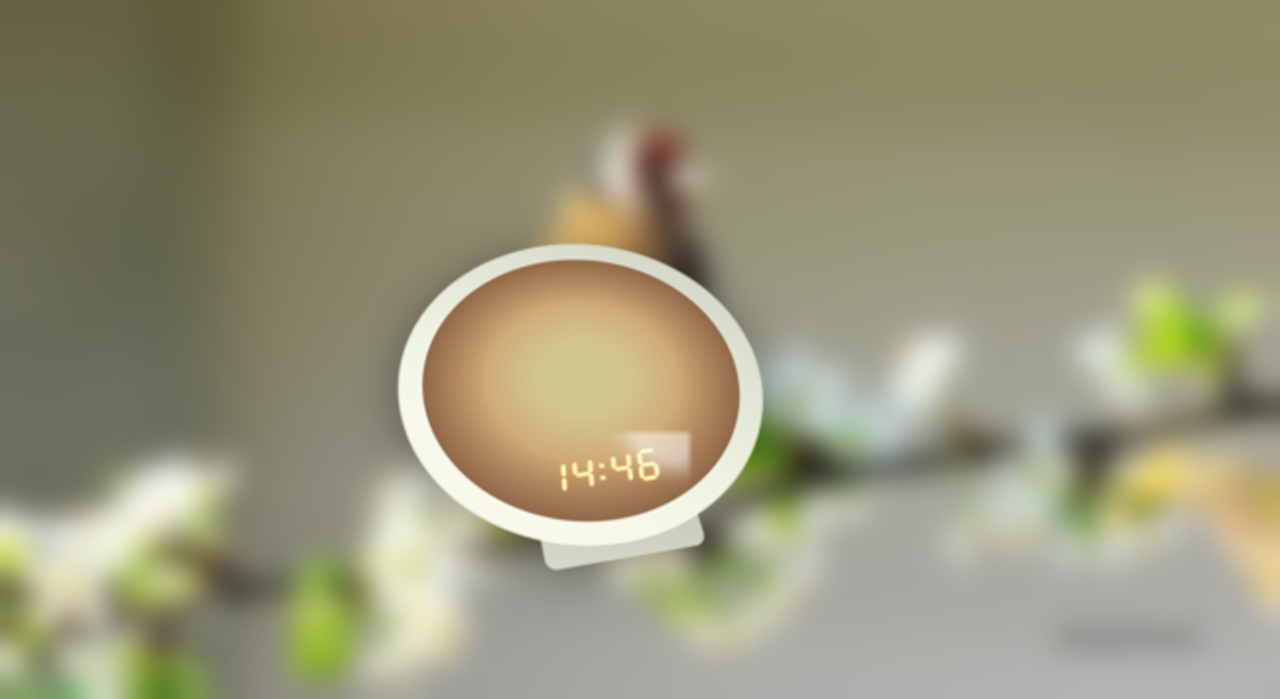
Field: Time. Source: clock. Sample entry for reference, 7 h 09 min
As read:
14 h 46 min
